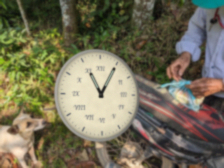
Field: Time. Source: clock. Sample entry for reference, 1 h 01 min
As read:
11 h 05 min
